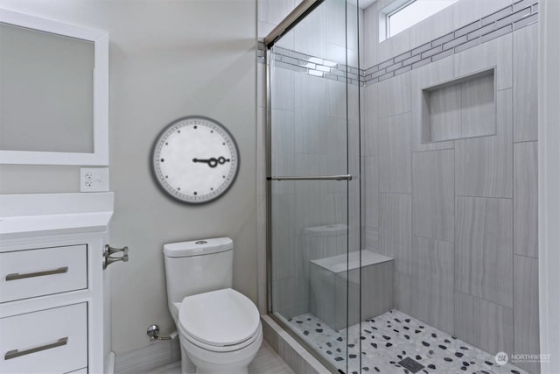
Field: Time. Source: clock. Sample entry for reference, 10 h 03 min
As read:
3 h 15 min
